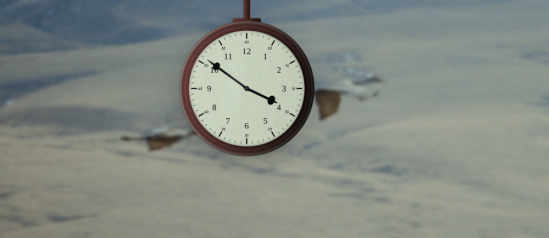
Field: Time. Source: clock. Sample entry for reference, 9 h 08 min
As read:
3 h 51 min
